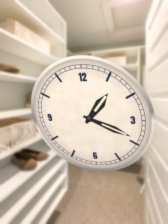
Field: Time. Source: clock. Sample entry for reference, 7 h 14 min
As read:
1 h 19 min
